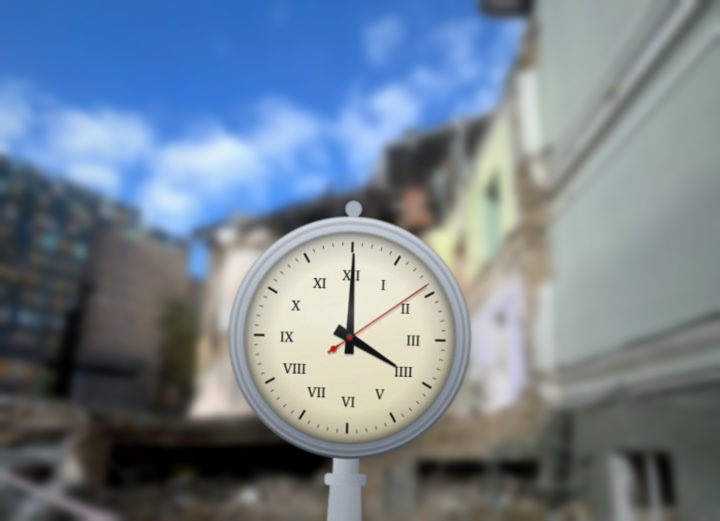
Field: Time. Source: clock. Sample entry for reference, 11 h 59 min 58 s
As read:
4 h 00 min 09 s
